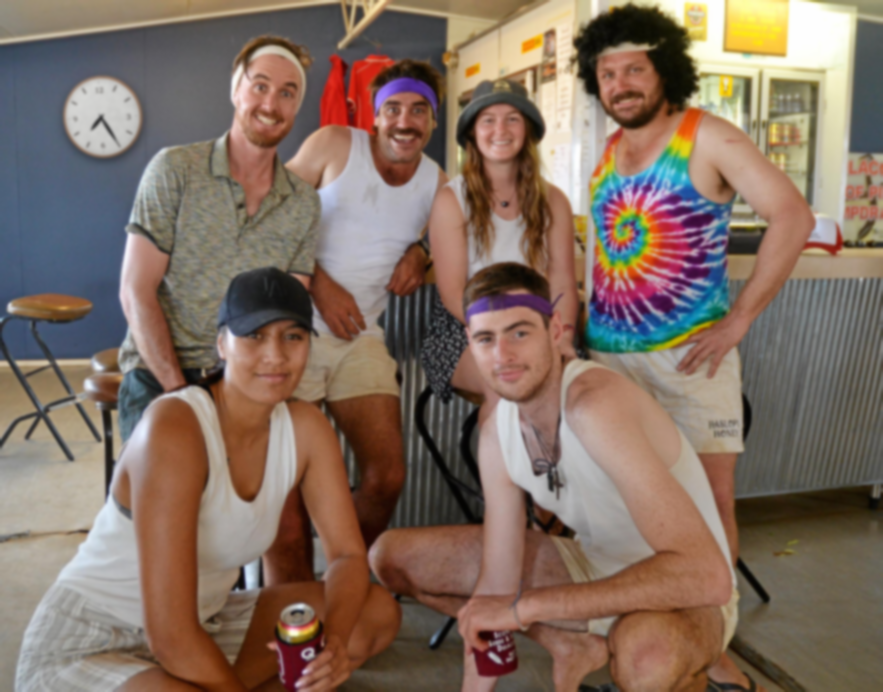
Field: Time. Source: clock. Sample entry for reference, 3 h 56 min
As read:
7 h 25 min
